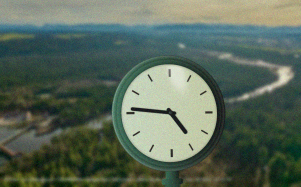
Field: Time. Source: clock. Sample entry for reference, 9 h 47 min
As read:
4 h 46 min
